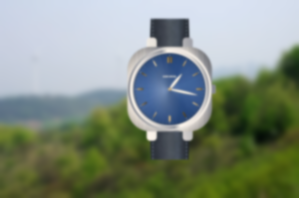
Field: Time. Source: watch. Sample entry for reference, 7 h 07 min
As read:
1 h 17 min
